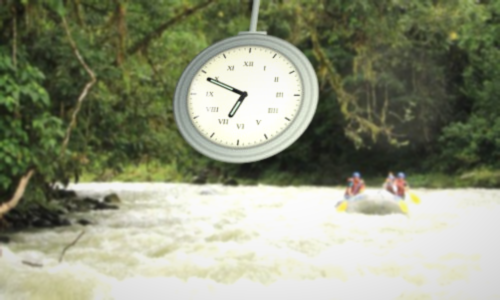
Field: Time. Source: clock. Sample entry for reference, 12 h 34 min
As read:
6 h 49 min
